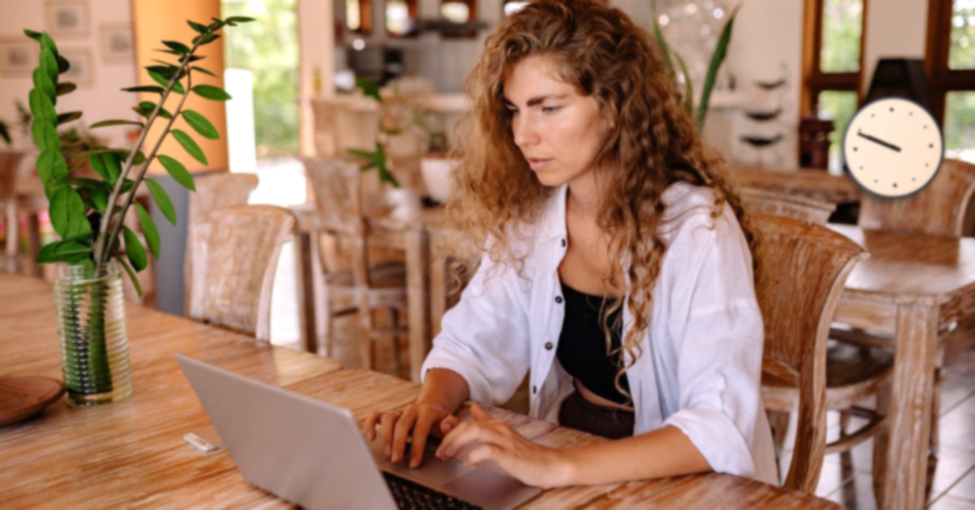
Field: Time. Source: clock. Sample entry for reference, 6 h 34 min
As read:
9 h 49 min
